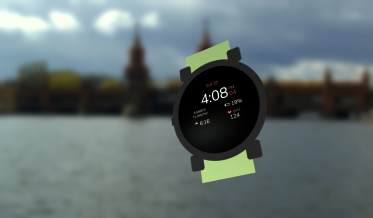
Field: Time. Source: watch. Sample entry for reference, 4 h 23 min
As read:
4 h 08 min
